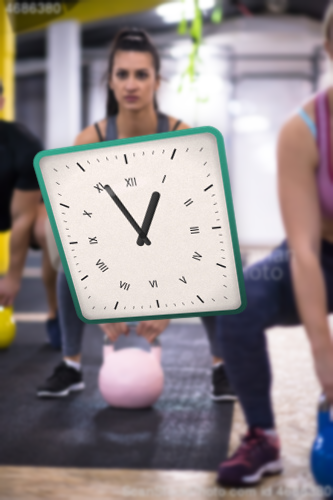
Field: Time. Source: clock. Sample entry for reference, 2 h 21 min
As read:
12 h 56 min
